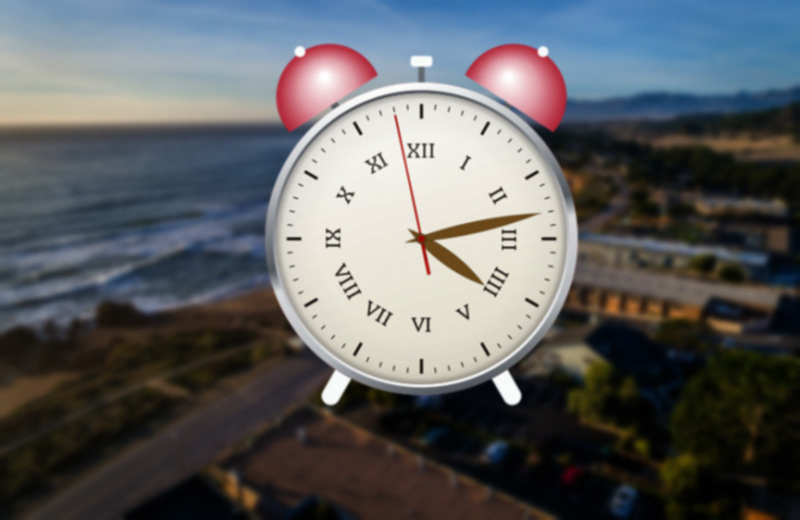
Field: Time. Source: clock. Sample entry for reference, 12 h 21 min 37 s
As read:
4 h 12 min 58 s
